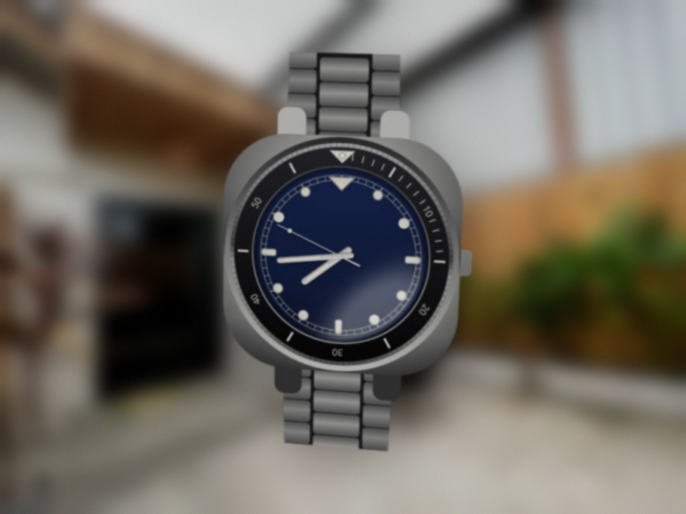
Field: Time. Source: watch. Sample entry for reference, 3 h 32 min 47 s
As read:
7 h 43 min 49 s
